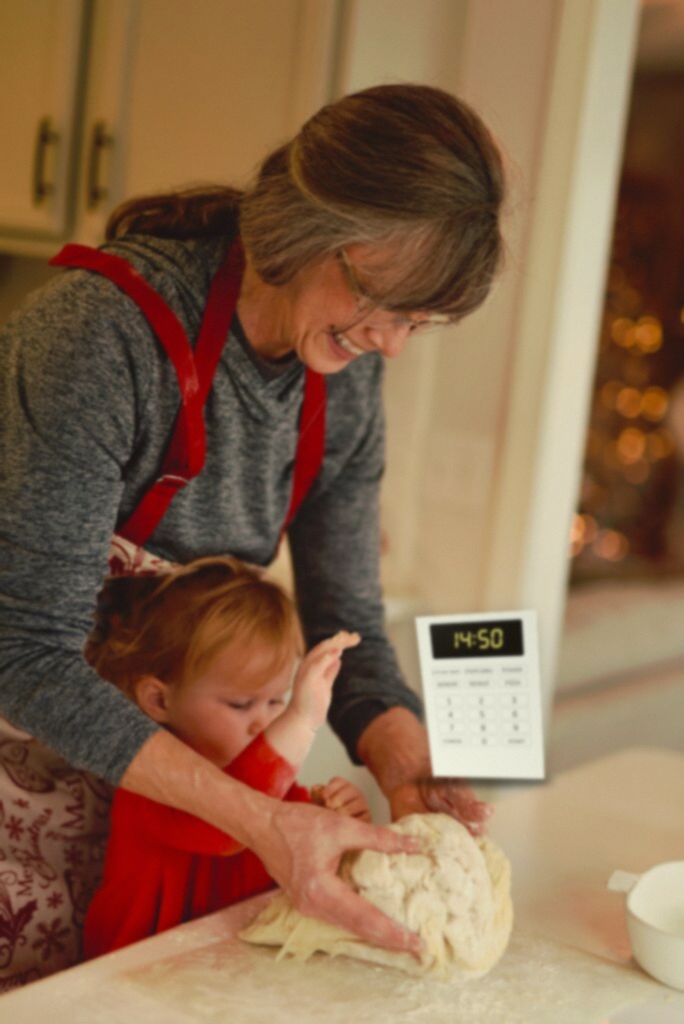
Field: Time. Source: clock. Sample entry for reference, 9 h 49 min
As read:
14 h 50 min
